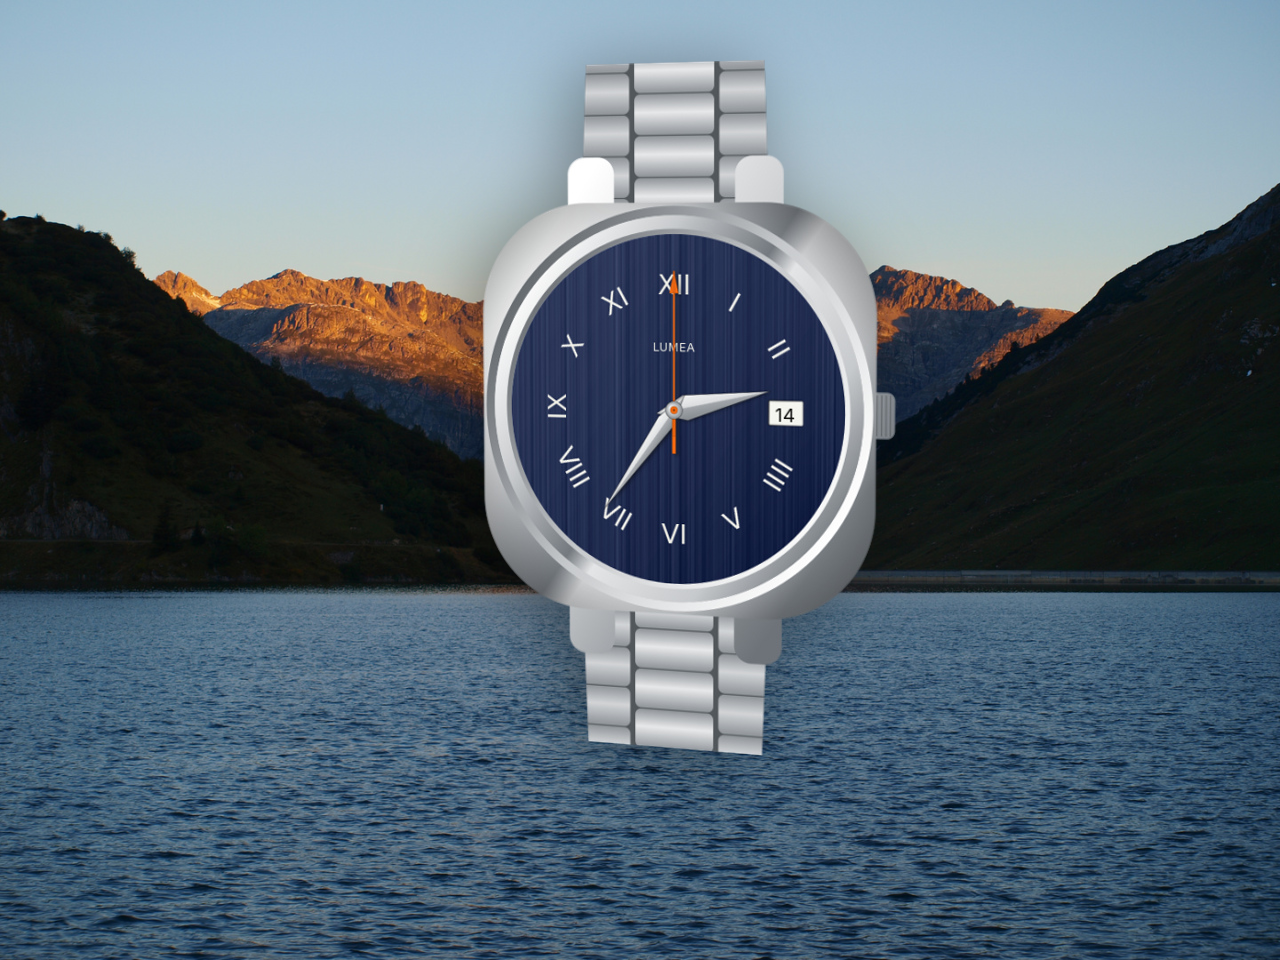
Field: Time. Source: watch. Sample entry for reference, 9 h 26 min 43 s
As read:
2 h 36 min 00 s
